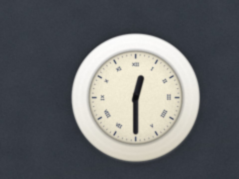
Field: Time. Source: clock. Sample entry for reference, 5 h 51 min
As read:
12 h 30 min
